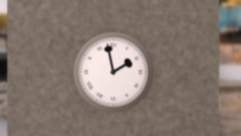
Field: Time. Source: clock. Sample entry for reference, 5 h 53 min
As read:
1 h 58 min
